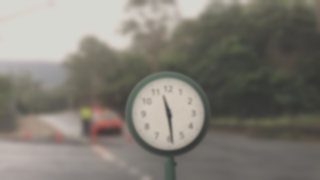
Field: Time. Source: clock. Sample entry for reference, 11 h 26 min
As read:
11 h 29 min
